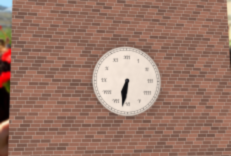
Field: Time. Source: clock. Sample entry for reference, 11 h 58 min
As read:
6 h 32 min
